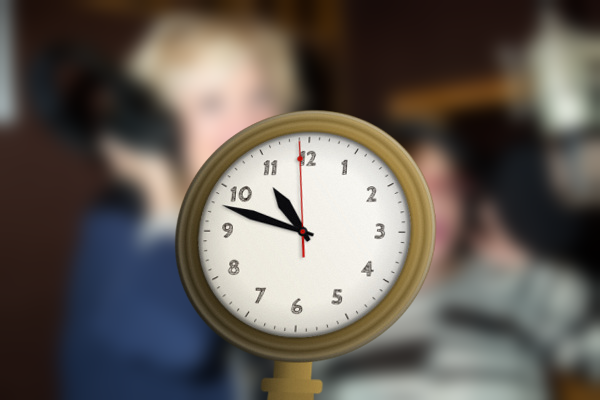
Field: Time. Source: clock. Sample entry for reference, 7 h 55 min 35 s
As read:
10 h 47 min 59 s
